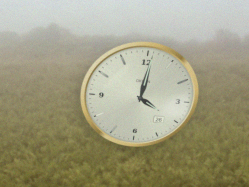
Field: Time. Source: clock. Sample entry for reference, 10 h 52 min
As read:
4 h 01 min
